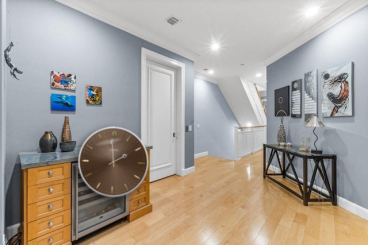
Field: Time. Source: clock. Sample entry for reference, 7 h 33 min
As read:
1 h 59 min
